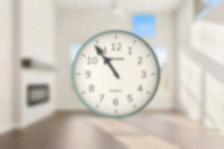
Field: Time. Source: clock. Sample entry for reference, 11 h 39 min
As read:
10 h 54 min
